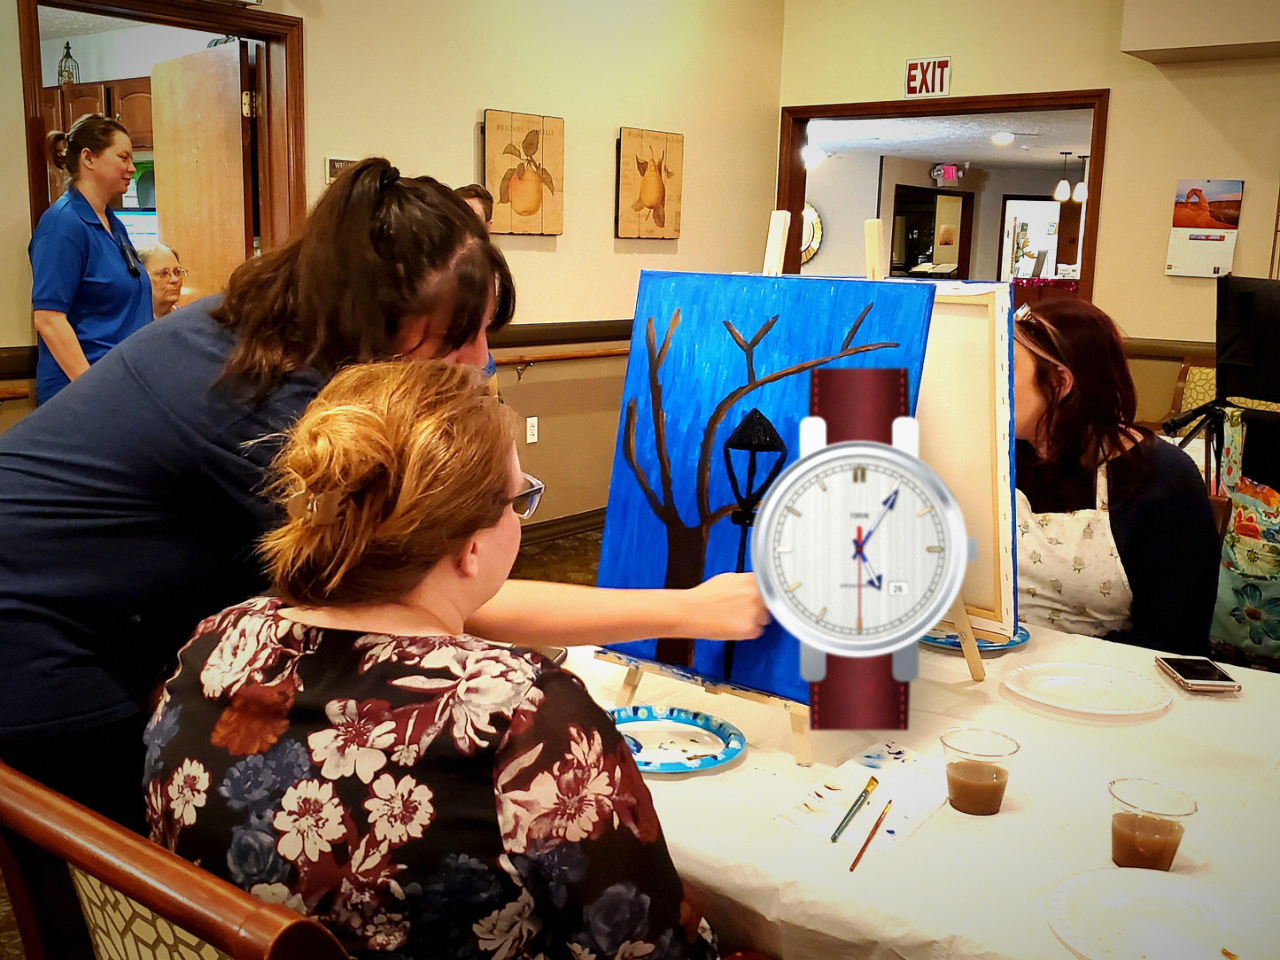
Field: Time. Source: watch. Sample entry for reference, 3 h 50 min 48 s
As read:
5 h 05 min 30 s
